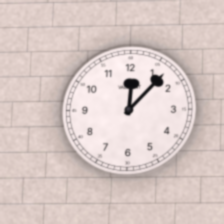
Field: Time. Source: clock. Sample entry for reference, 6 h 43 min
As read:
12 h 07 min
